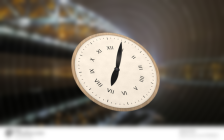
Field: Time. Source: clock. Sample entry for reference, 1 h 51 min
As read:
7 h 04 min
